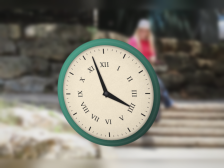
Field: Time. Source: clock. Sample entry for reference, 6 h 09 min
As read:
3 h 57 min
